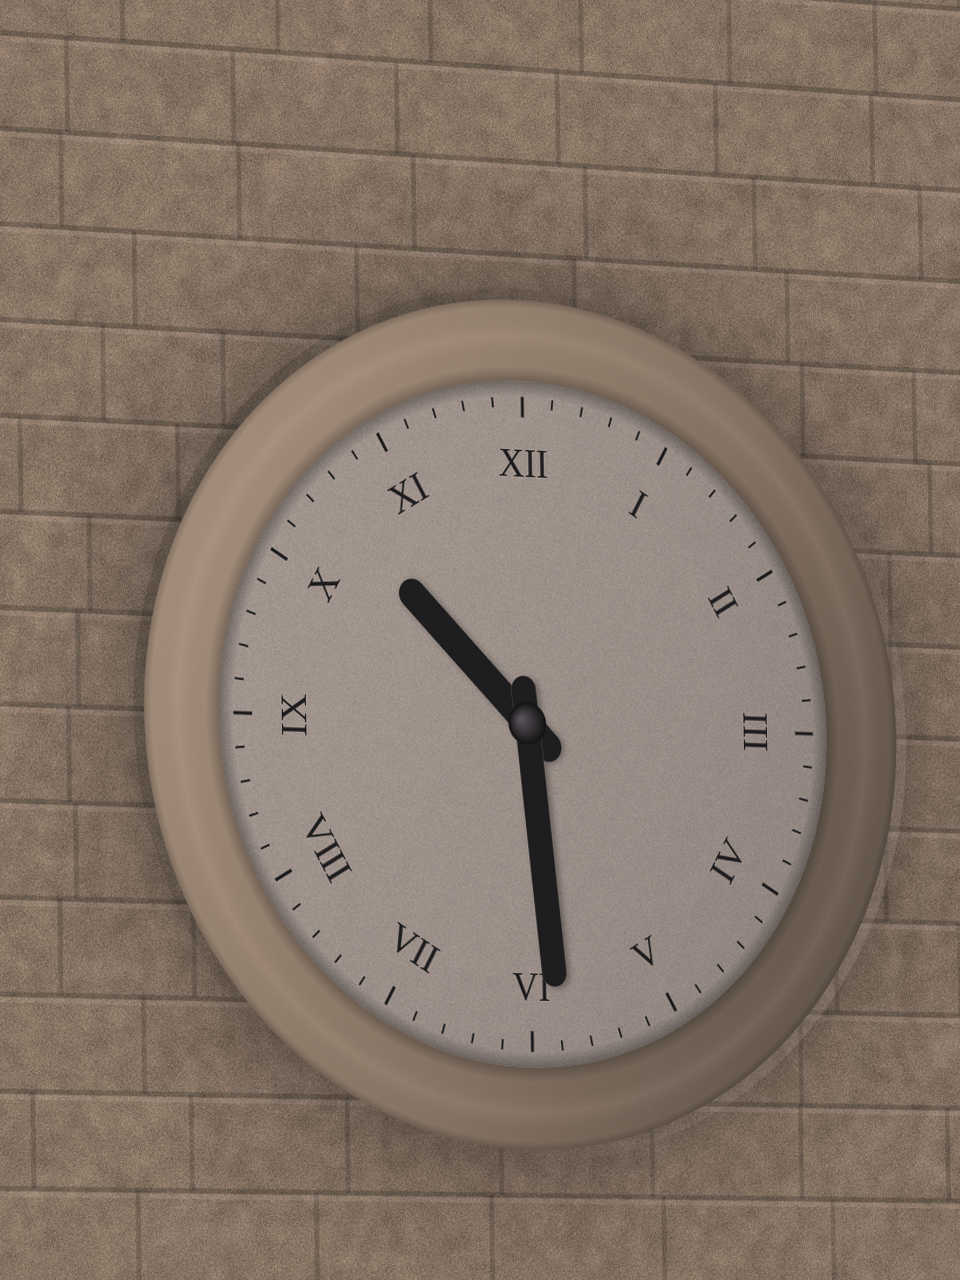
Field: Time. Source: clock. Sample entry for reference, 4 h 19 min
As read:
10 h 29 min
